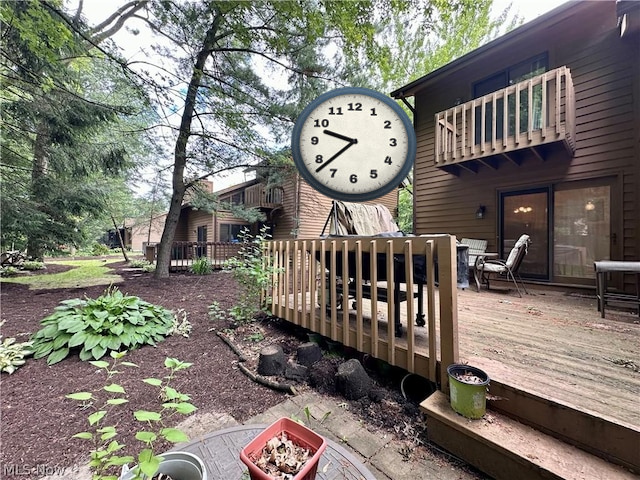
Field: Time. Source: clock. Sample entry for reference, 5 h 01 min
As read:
9 h 38 min
